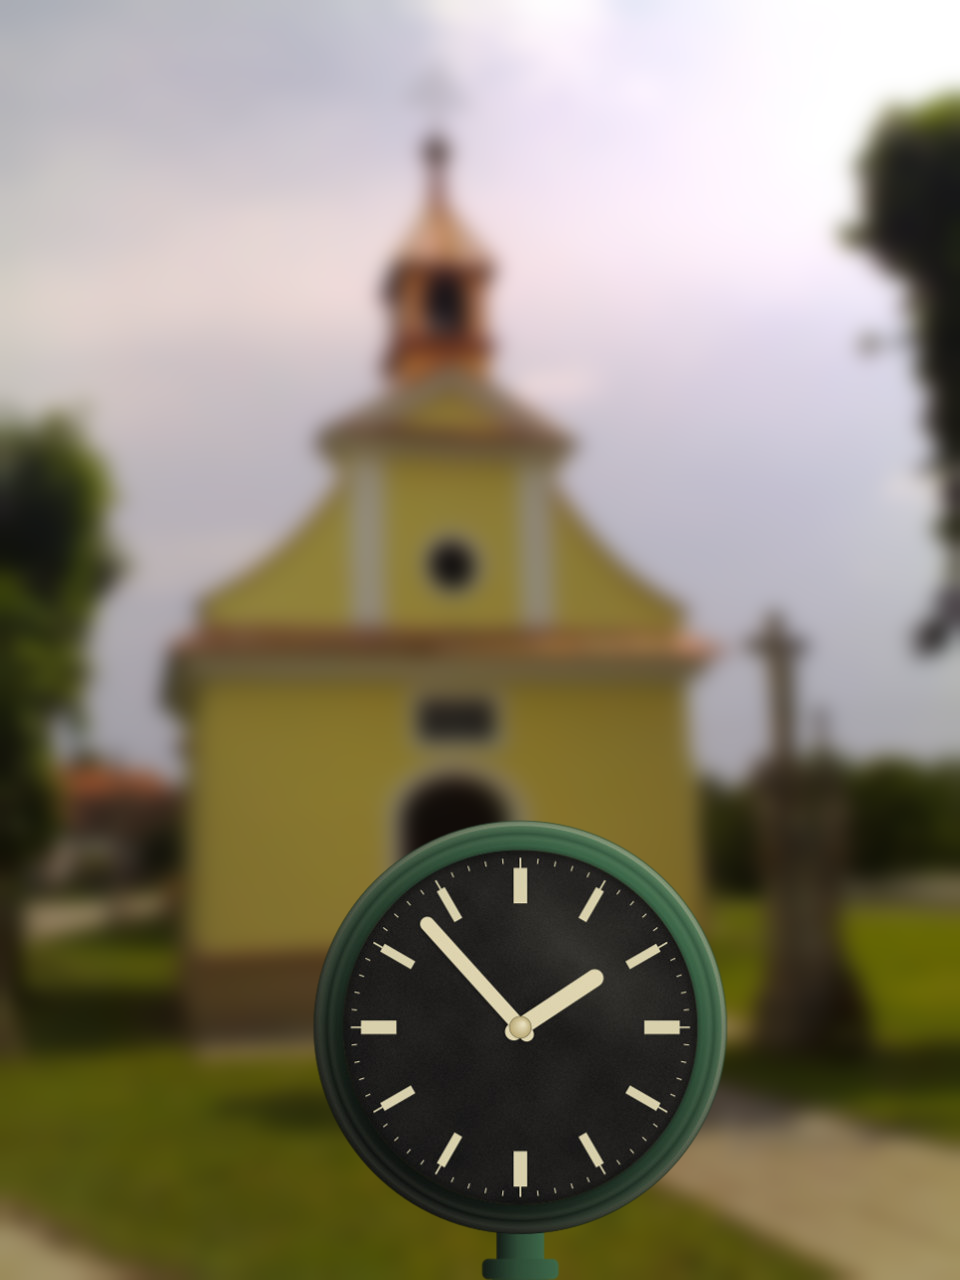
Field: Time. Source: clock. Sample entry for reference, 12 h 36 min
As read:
1 h 53 min
